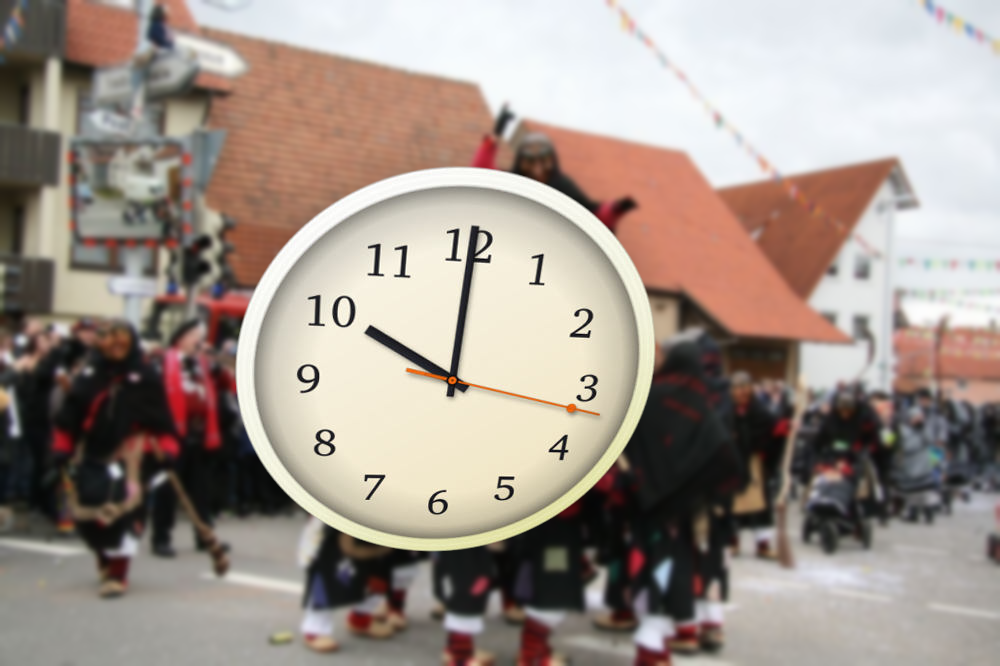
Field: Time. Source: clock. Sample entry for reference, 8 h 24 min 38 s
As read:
10 h 00 min 17 s
